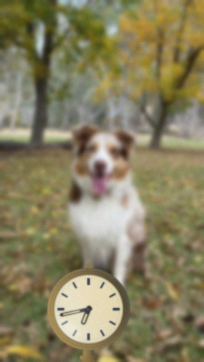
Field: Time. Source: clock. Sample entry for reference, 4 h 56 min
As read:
6 h 43 min
